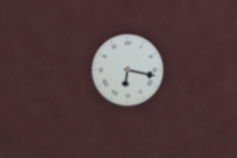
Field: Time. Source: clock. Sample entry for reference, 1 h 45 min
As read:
6 h 17 min
